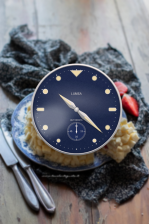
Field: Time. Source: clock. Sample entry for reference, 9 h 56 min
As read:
10 h 22 min
